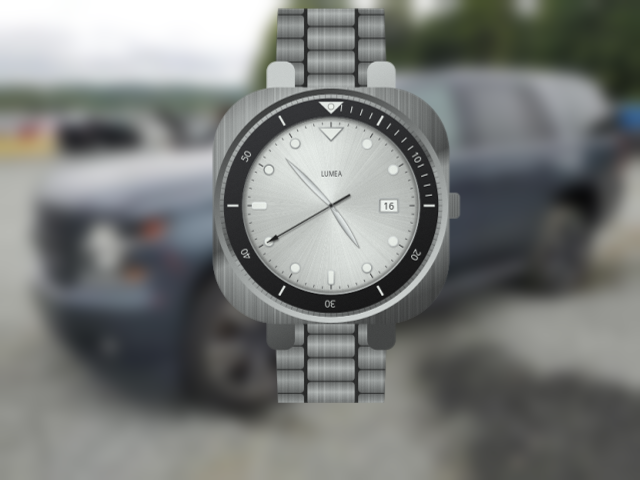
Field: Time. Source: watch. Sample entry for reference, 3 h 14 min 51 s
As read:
4 h 52 min 40 s
